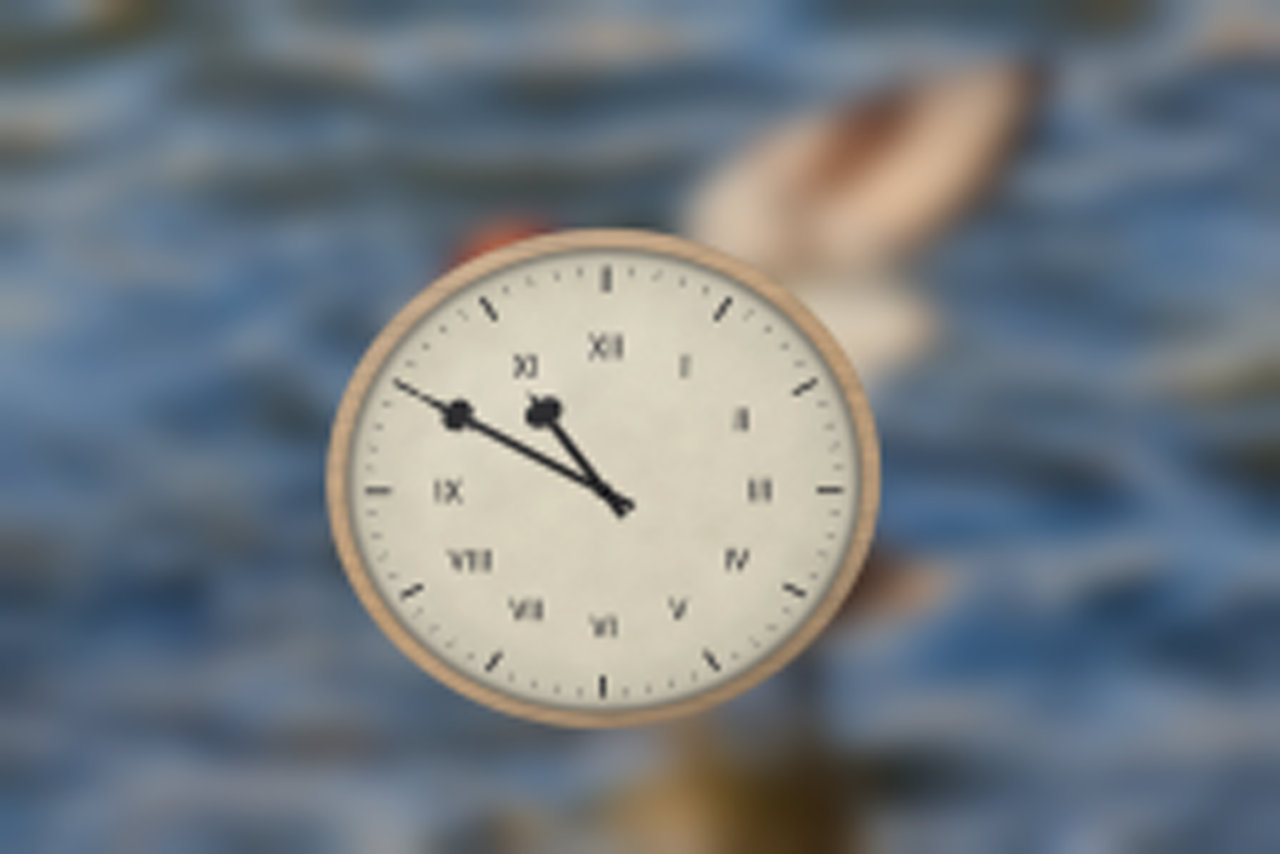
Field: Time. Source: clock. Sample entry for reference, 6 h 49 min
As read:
10 h 50 min
